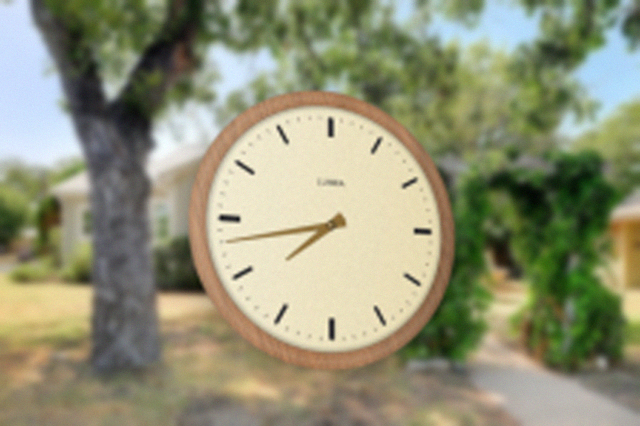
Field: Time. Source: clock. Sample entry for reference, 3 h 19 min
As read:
7 h 43 min
